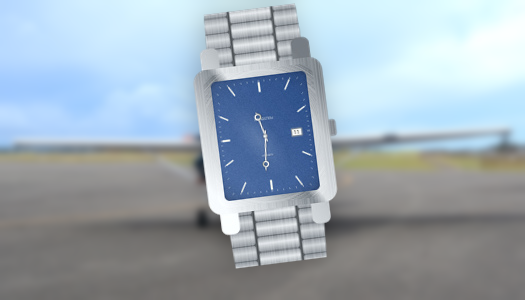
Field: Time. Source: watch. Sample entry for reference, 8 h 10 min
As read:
11 h 31 min
